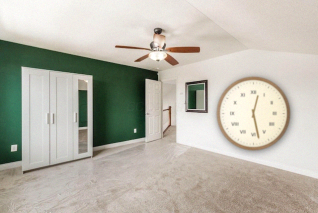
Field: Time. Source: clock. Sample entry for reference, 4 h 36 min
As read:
12 h 28 min
